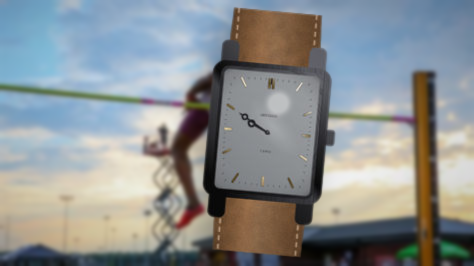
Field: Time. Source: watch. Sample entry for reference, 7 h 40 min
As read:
9 h 50 min
